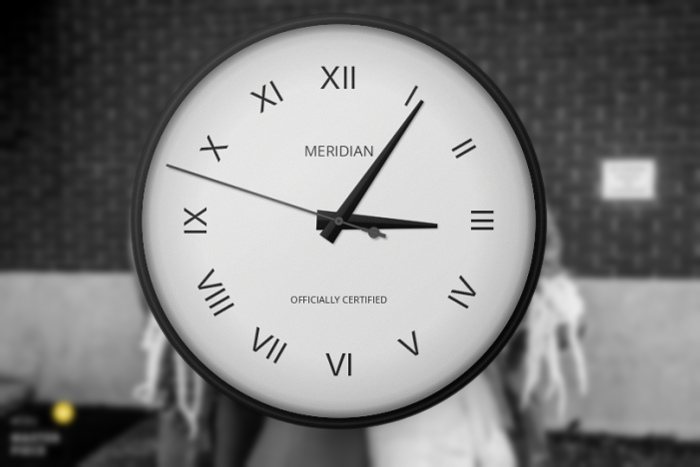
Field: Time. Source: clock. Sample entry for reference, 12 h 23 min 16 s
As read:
3 h 05 min 48 s
